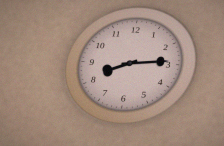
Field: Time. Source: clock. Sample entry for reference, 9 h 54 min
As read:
8 h 14 min
